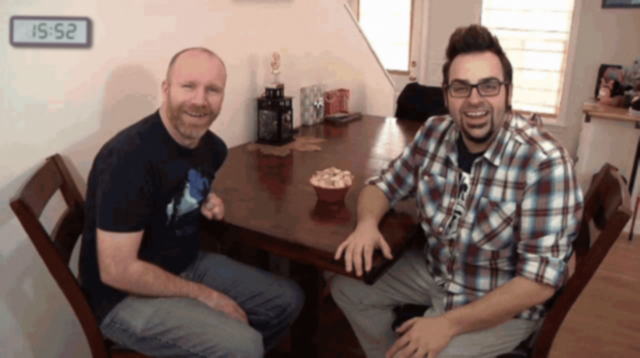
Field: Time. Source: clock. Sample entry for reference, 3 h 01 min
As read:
15 h 52 min
